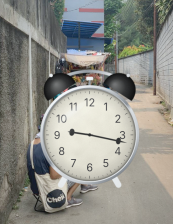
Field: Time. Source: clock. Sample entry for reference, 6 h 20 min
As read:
9 h 17 min
